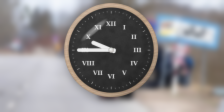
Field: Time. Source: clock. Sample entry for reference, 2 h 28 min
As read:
9 h 45 min
